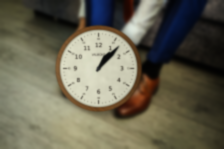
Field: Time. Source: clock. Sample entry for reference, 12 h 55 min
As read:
1 h 07 min
